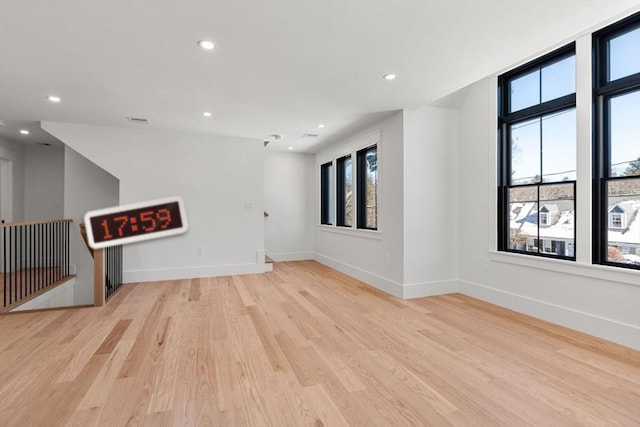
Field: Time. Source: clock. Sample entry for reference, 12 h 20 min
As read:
17 h 59 min
